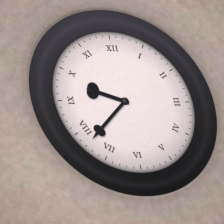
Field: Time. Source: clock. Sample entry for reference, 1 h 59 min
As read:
9 h 38 min
